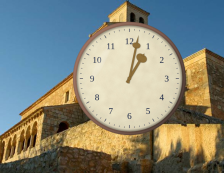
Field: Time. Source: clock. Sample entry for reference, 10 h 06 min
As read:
1 h 02 min
